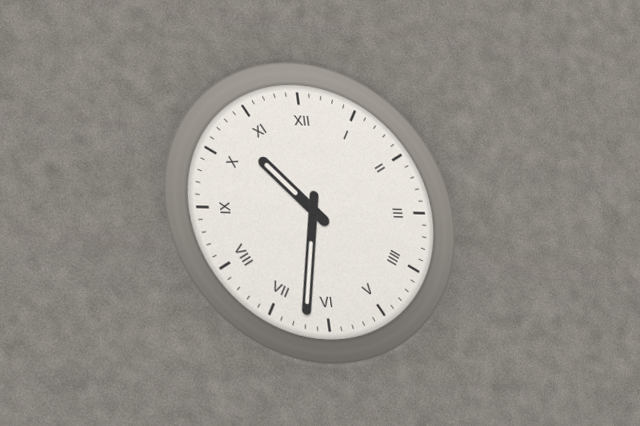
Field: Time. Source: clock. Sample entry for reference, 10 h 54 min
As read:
10 h 32 min
